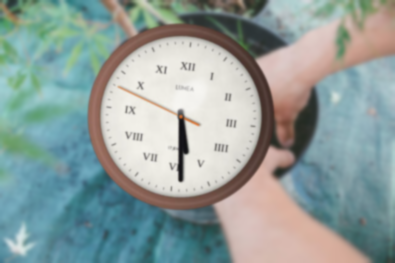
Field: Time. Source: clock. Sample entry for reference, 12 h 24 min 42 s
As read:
5 h 28 min 48 s
